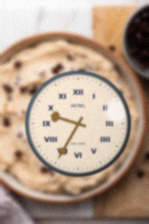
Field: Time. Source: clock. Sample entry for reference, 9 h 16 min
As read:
9 h 35 min
